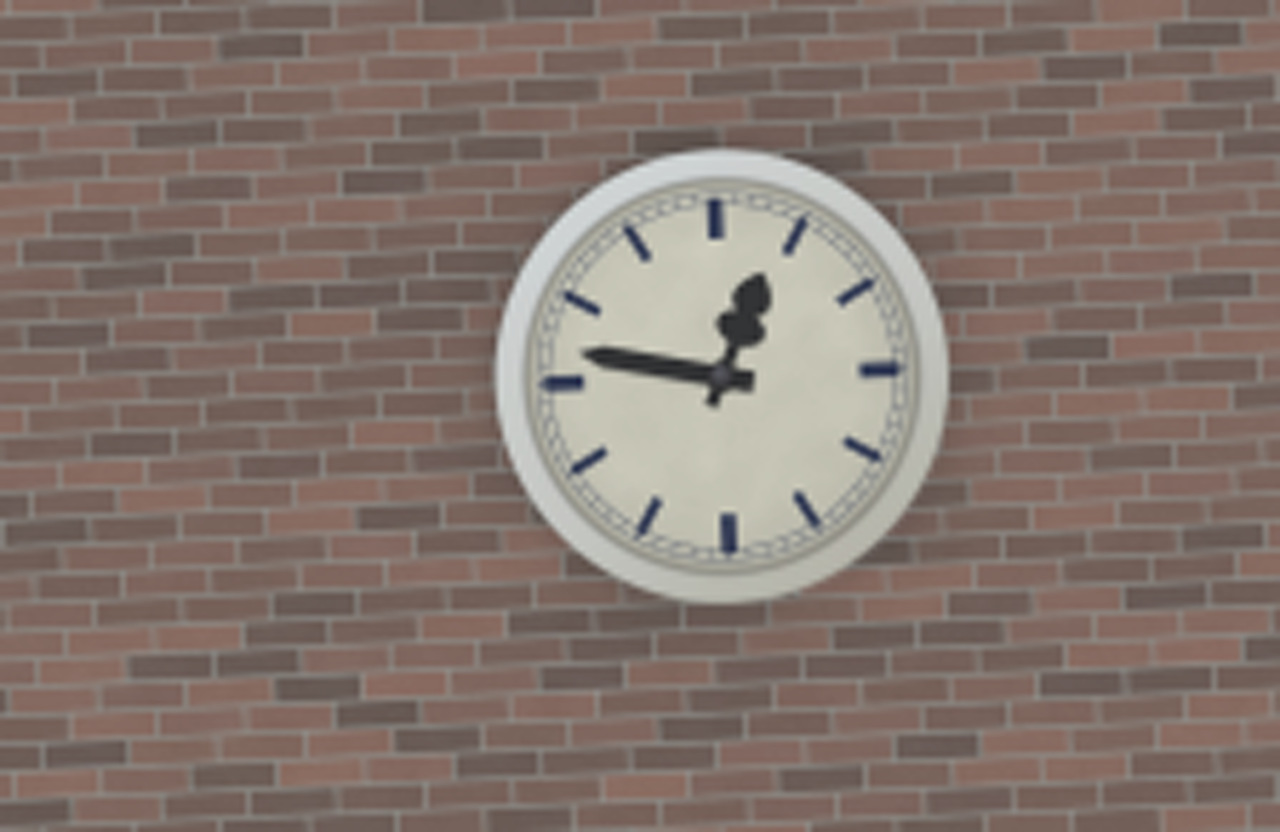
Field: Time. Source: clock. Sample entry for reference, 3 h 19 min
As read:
12 h 47 min
